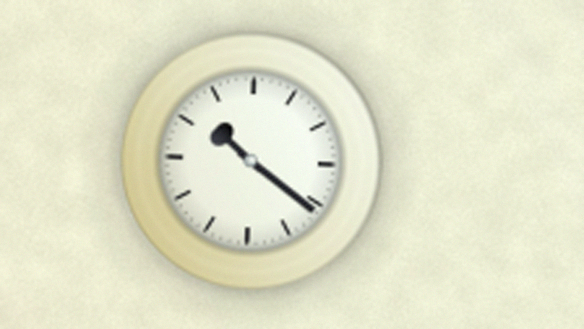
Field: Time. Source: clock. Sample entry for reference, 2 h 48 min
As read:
10 h 21 min
